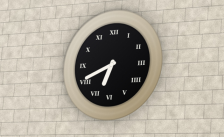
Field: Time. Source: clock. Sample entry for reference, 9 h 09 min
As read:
6 h 41 min
